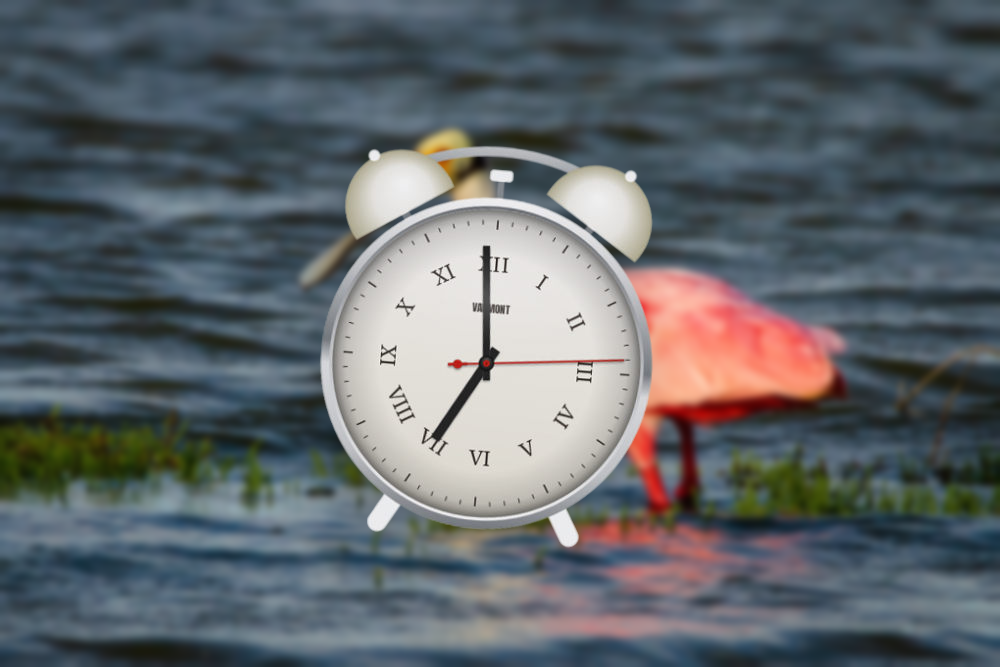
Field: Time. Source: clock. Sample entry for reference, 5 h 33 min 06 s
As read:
6 h 59 min 14 s
